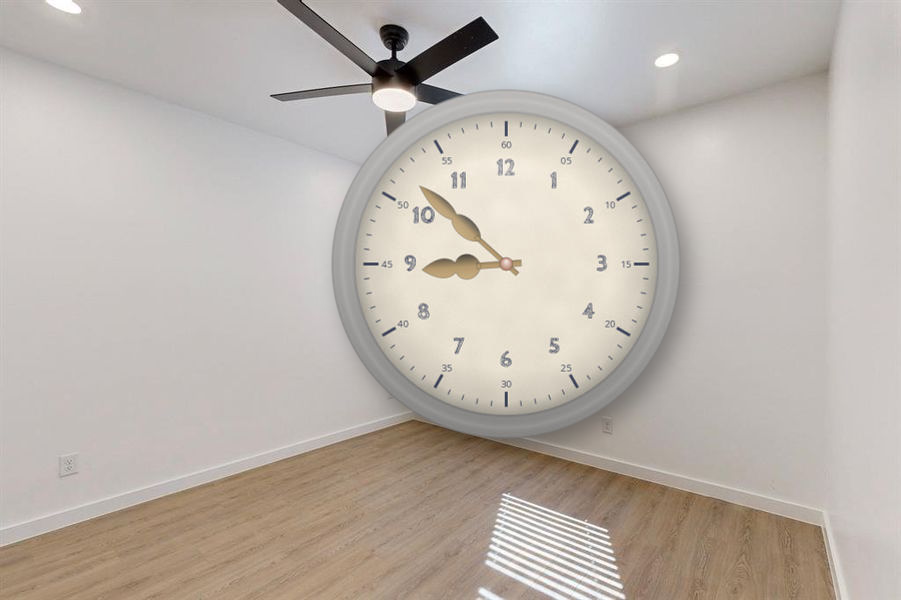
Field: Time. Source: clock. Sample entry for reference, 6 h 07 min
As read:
8 h 52 min
